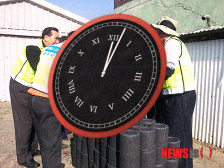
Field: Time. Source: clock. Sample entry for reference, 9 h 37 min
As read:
12 h 02 min
